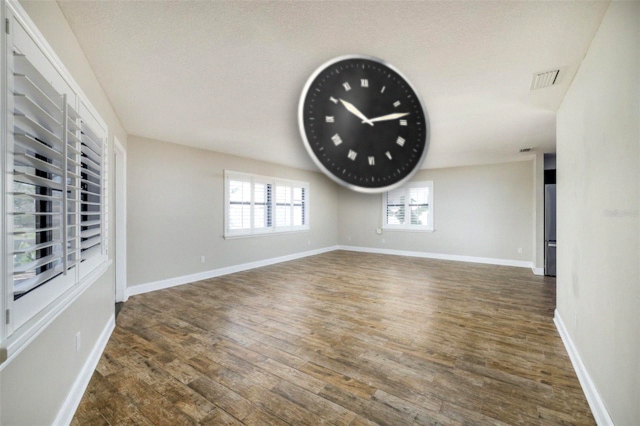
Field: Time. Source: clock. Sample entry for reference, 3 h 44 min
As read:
10 h 13 min
